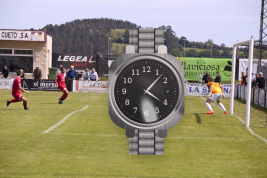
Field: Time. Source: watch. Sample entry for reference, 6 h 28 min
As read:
4 h 07 min
